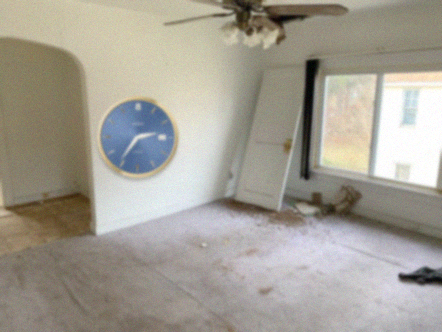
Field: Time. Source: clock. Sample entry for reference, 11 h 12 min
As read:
2 h 36 min
